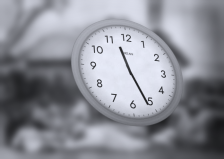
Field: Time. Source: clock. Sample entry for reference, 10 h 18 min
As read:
11 h 26 min
